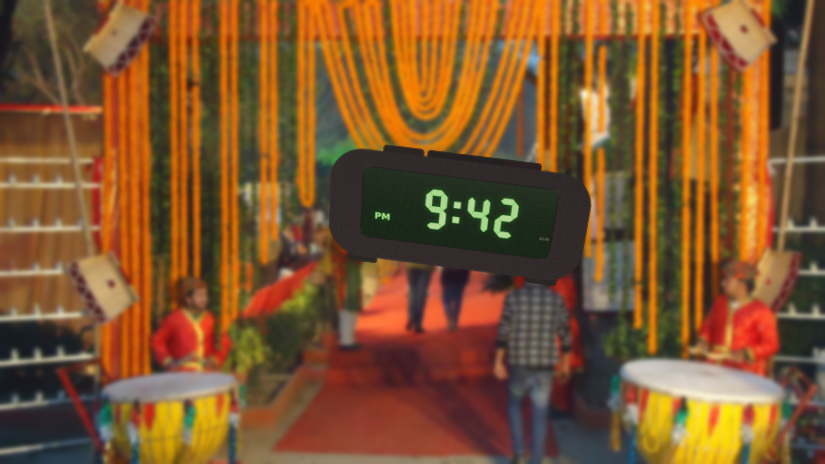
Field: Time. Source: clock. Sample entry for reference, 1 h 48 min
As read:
9 h 42 min
